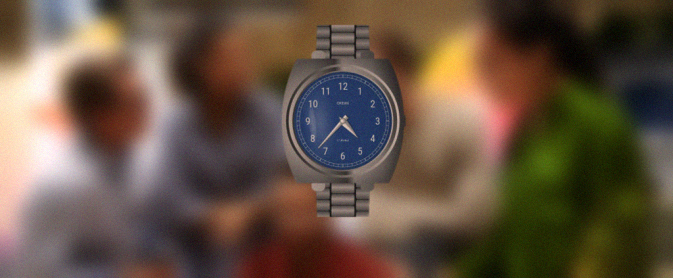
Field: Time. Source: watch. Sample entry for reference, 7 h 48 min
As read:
4 h 37 min
